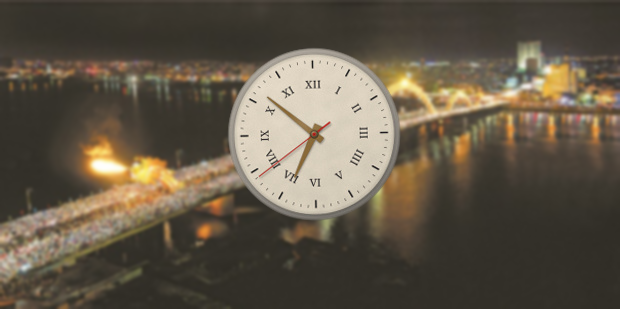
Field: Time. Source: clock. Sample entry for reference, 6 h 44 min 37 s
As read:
6 h 51 min 39 s
